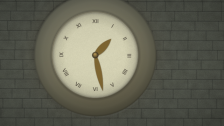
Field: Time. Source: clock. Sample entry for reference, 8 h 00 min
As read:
1 h 28 min
